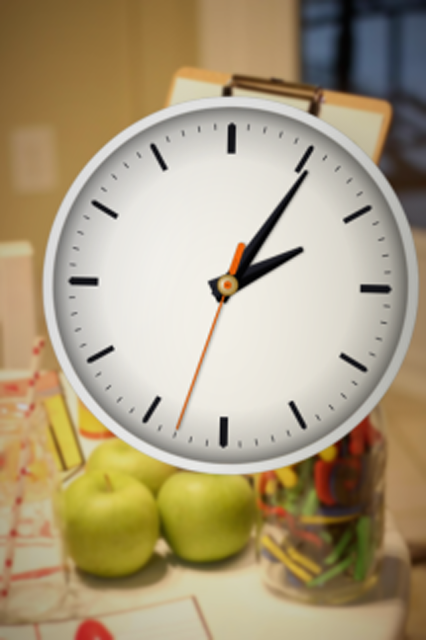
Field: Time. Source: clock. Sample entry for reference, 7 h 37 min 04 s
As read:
2 h 05 min 33 s
